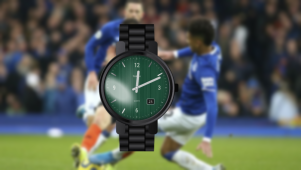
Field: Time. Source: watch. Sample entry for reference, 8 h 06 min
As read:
12 h 11 min
